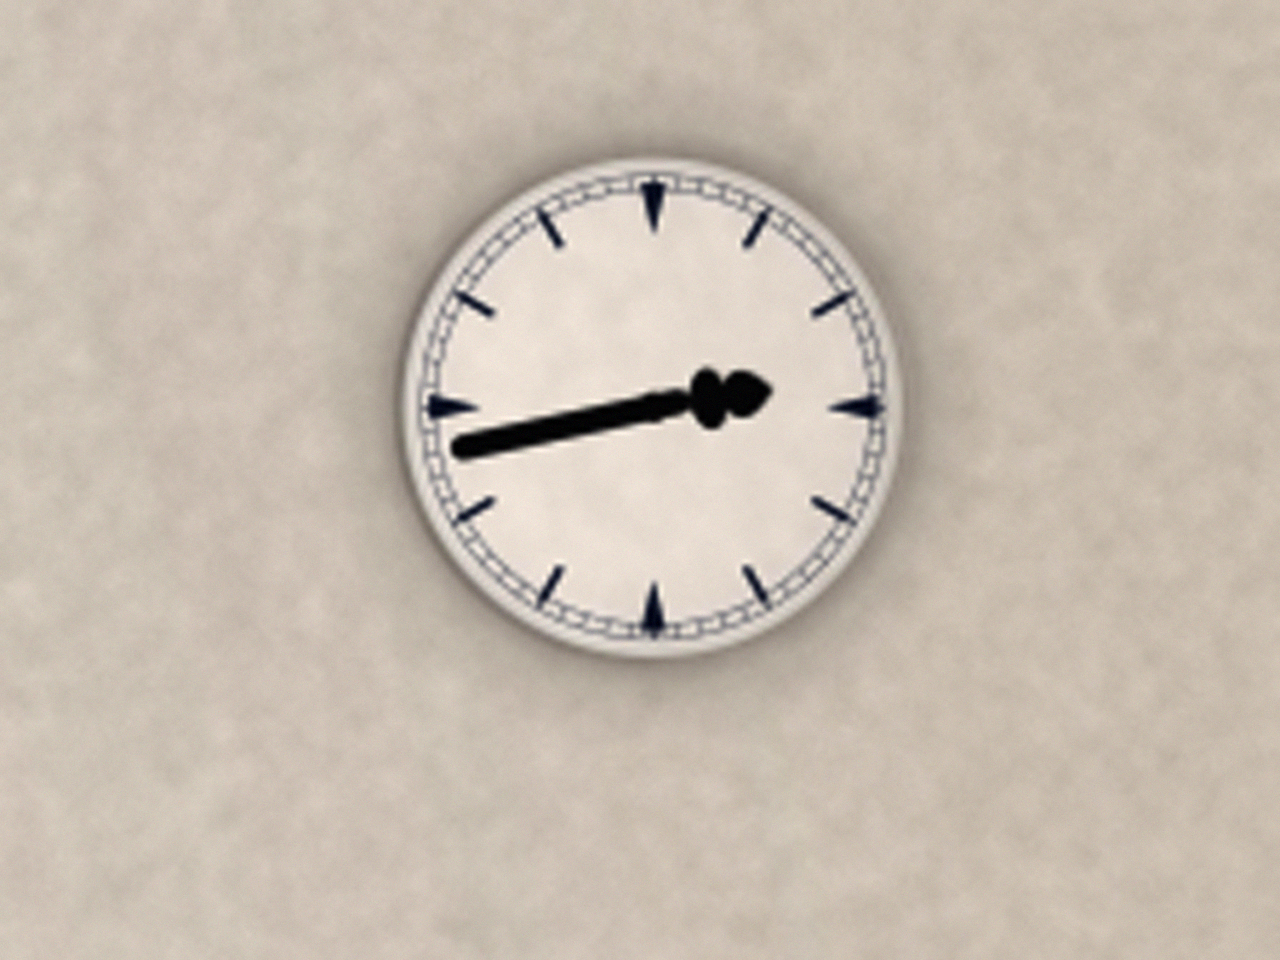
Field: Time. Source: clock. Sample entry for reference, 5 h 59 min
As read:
2 h 43 min
